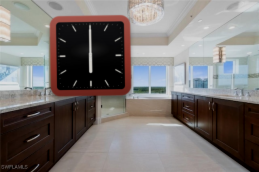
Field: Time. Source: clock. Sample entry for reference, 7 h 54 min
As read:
6 h 00 min
